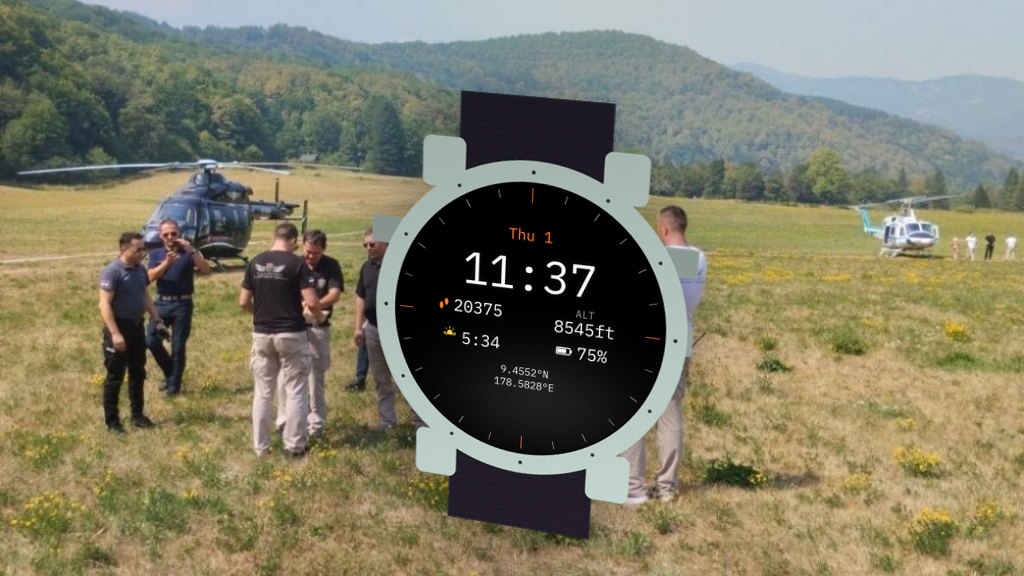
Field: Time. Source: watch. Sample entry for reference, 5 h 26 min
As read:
11 h 37 min
